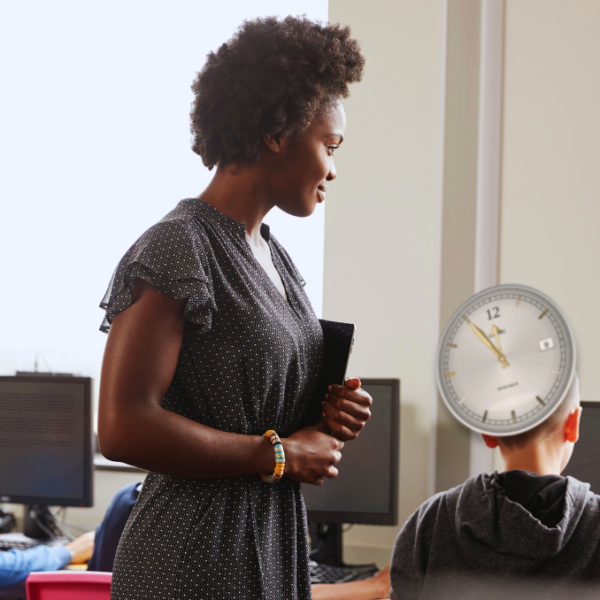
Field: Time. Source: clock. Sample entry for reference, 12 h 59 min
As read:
11 h 55 min
